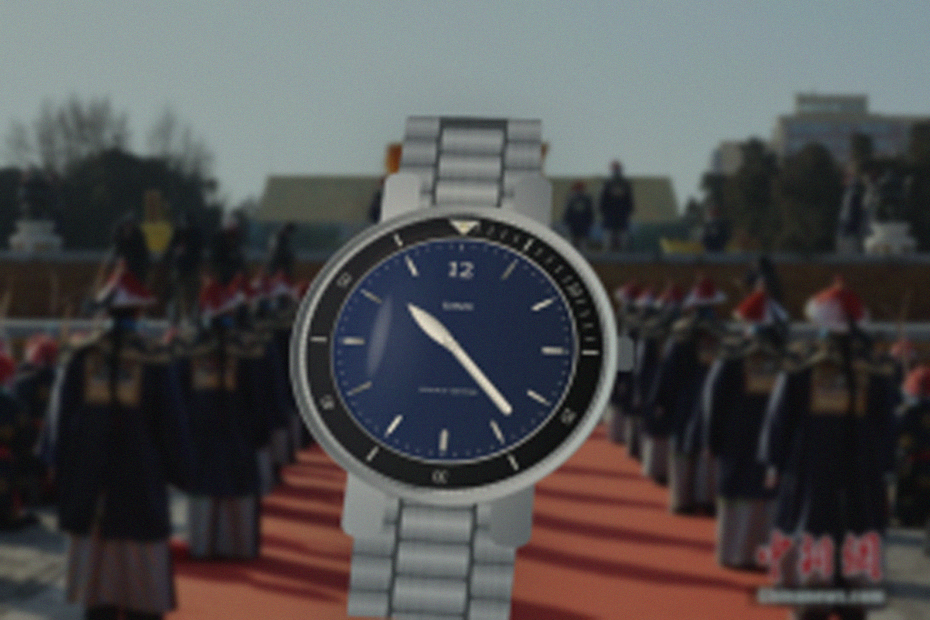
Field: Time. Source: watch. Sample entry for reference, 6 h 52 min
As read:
10 h 23 min
